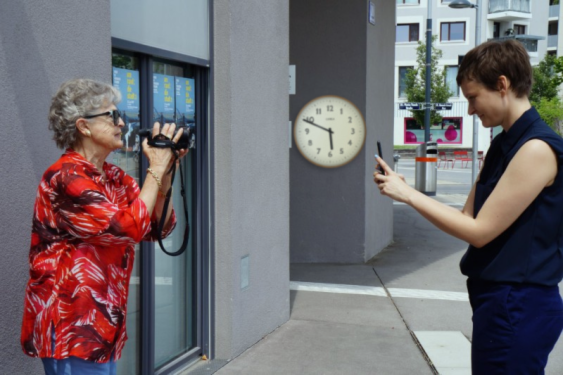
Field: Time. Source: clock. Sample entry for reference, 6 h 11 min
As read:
5 h 49 min
